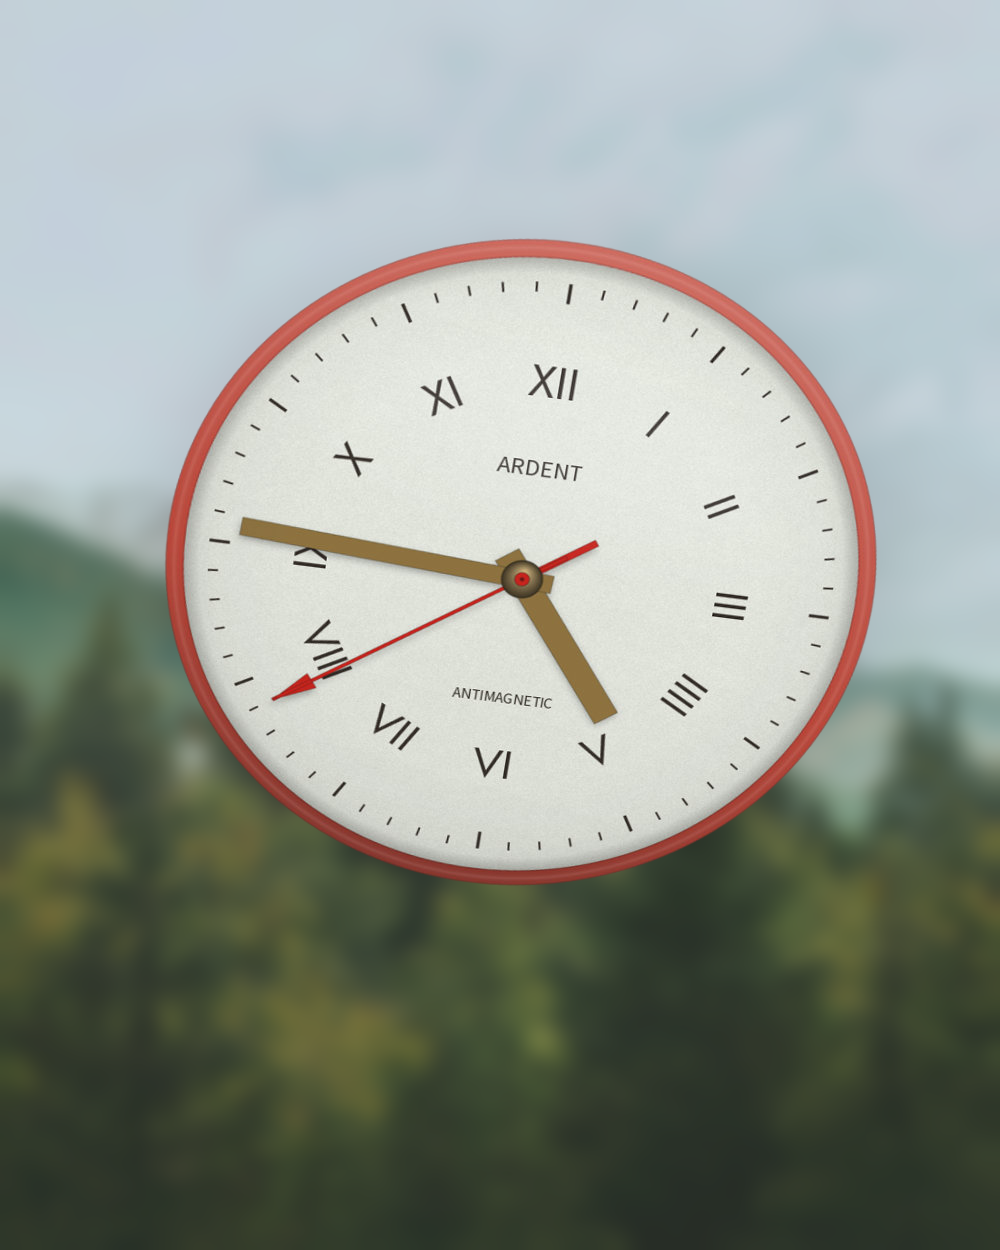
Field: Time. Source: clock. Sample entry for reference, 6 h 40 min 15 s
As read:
4 h 45 min 39 s
